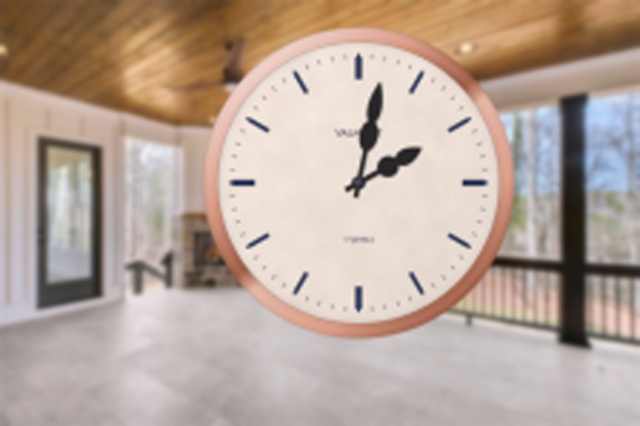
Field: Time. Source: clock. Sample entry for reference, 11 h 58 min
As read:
2 h 02 min
